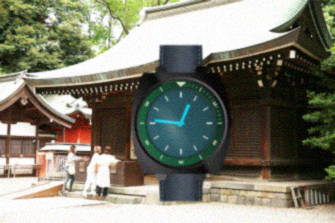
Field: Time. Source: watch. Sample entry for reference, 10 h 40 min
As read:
12 h 46 min
